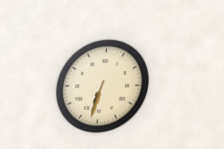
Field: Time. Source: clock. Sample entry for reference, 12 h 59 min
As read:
6 h 32 min
